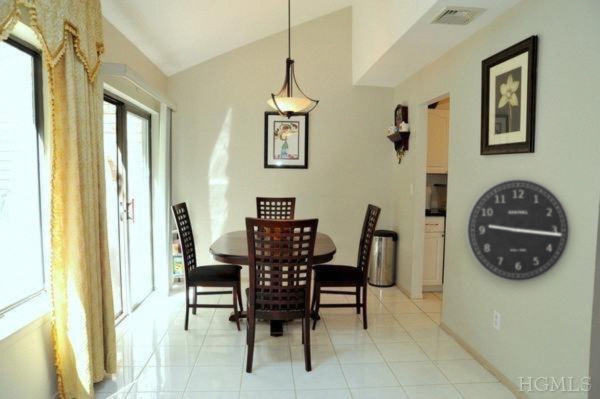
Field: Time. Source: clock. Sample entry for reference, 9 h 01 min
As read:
9 h 16 min
